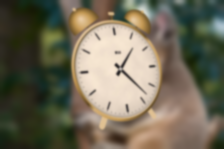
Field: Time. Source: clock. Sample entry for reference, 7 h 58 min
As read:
1 h 23 min
